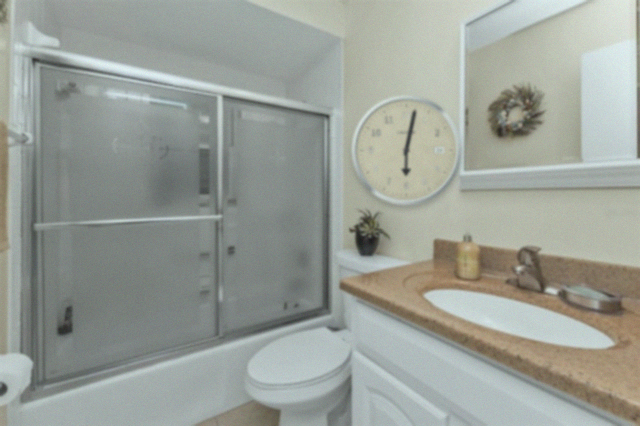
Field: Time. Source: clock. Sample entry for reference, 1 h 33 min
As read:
6 h 02 min
